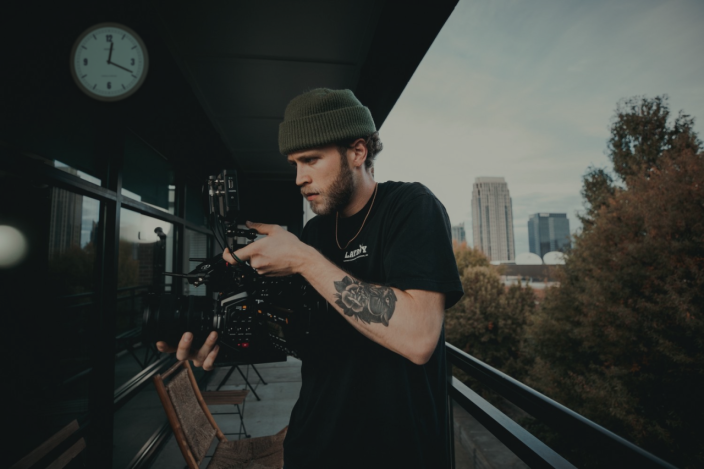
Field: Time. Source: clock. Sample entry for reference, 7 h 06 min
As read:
12 h 19 min
